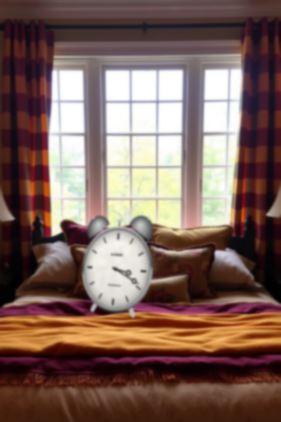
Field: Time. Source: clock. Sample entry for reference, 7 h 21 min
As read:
3 h 19 min
